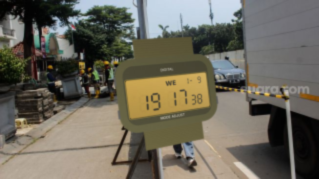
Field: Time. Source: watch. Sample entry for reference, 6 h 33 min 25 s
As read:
19 h 17 min 38 s
